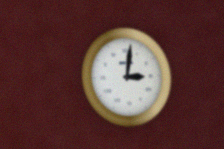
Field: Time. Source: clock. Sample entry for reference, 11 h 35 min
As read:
3 h 02 min
